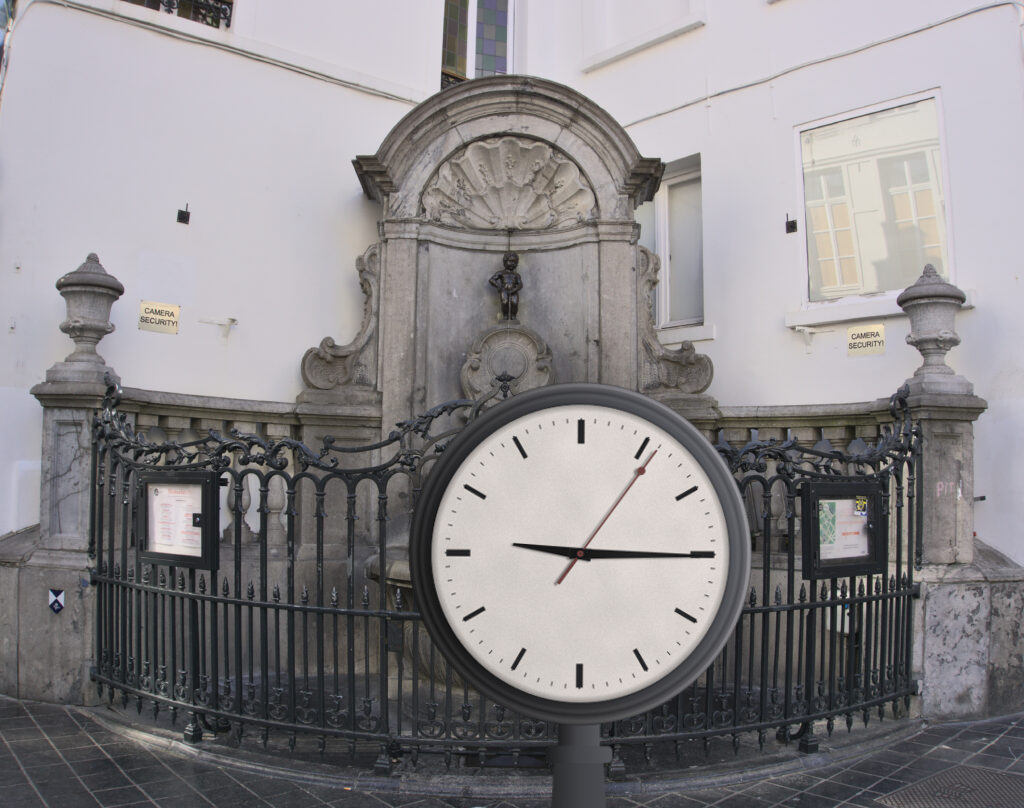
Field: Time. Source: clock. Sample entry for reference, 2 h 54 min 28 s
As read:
9 h 15 min 06 s
